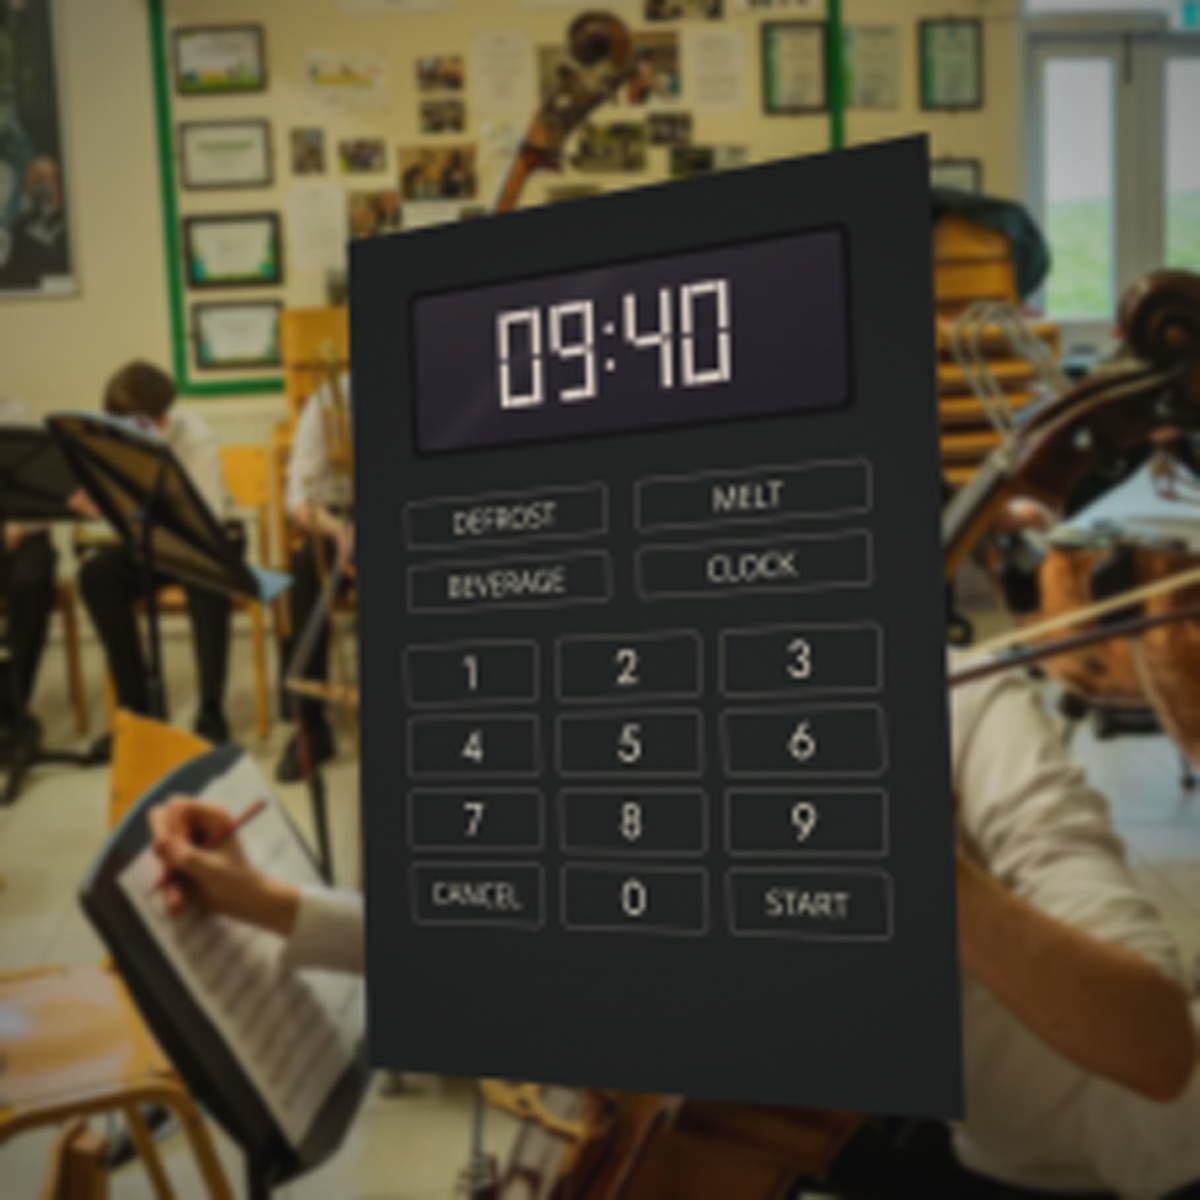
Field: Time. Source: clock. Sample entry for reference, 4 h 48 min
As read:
9 h 40 min
